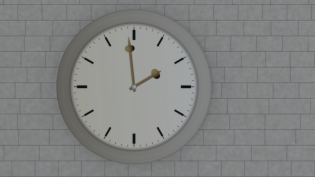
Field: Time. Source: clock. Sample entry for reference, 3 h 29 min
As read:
1 h 59 min
